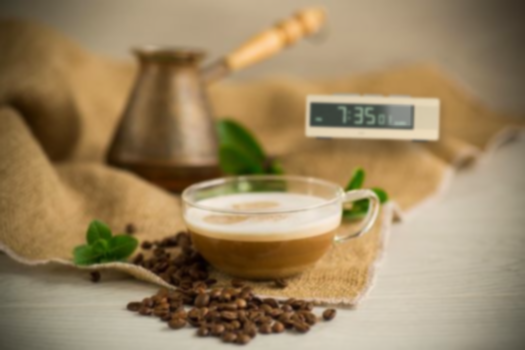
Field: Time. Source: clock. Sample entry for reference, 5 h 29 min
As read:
7 h 35 min
